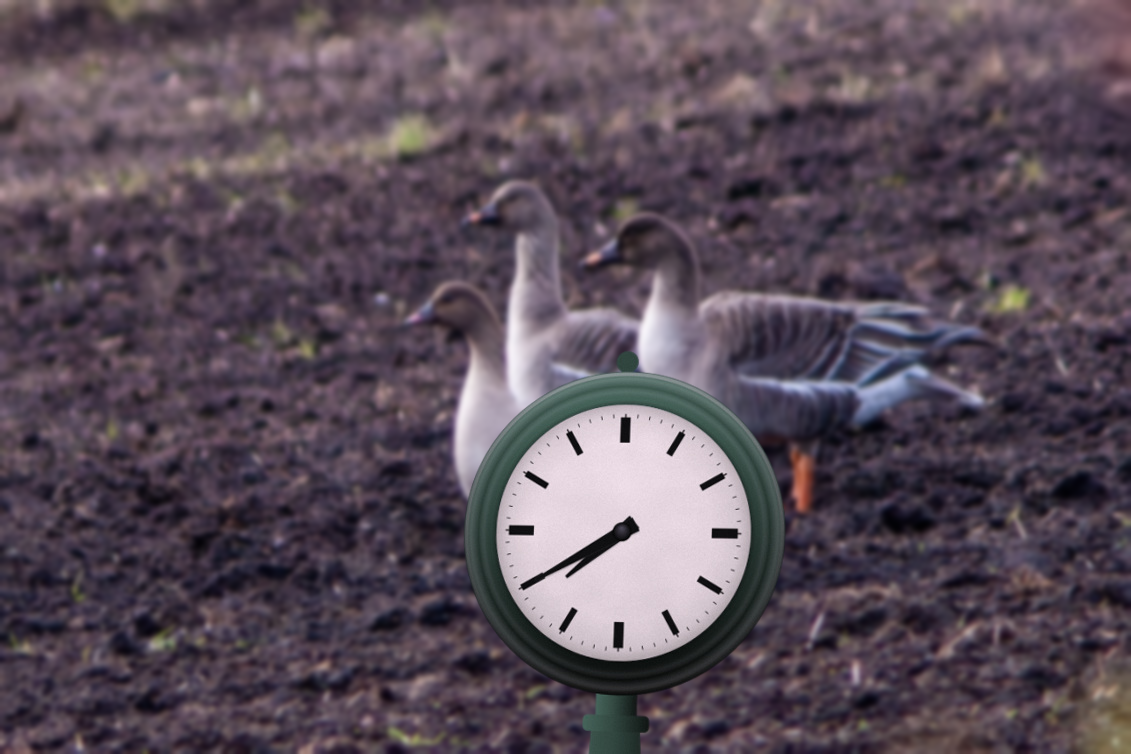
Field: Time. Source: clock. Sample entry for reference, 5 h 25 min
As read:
7 h 40 min
